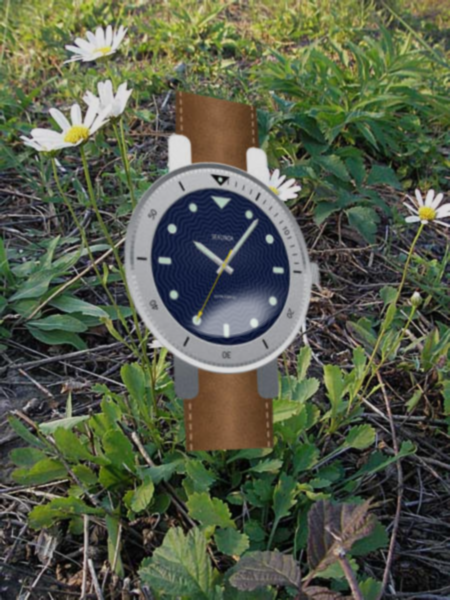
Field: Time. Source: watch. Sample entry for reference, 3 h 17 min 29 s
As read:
10 h 06 min 35 s
